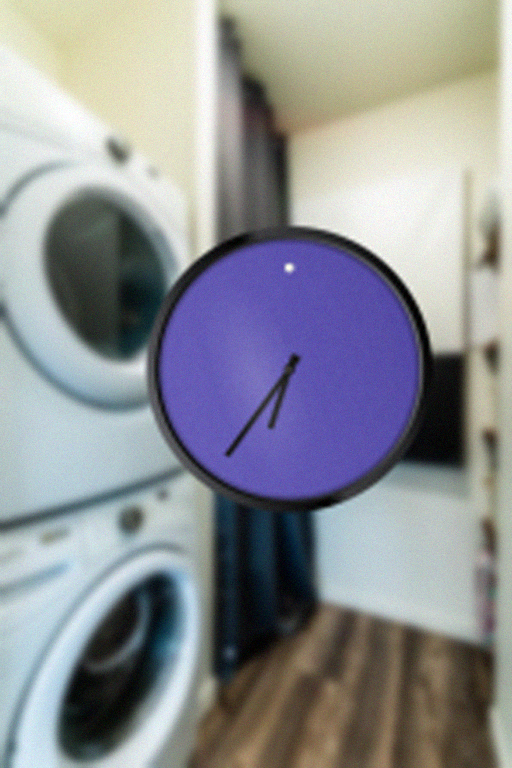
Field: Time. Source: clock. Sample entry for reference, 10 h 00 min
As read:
6 h 36 min
